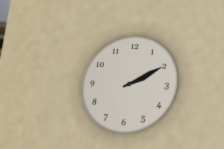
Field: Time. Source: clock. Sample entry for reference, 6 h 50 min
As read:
2 h 10 min
